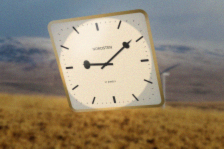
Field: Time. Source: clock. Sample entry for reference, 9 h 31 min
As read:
9 h 09 min
